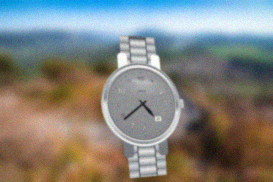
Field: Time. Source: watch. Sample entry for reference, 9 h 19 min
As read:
4 h 39 min
